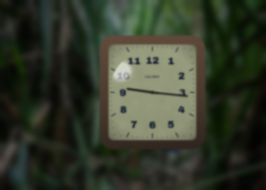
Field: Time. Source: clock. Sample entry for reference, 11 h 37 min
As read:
9 h 16 min
